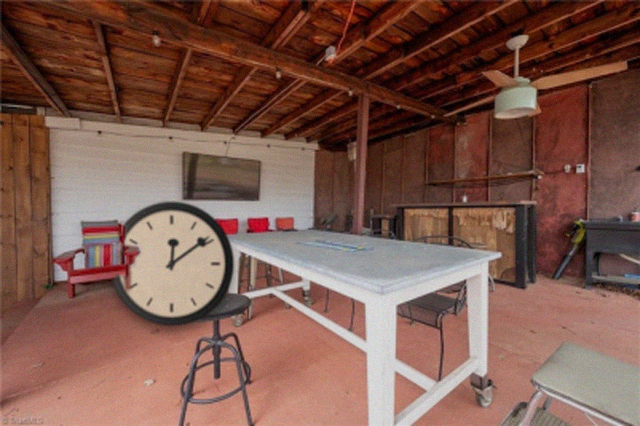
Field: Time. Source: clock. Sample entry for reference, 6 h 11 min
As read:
12 h 09 min
